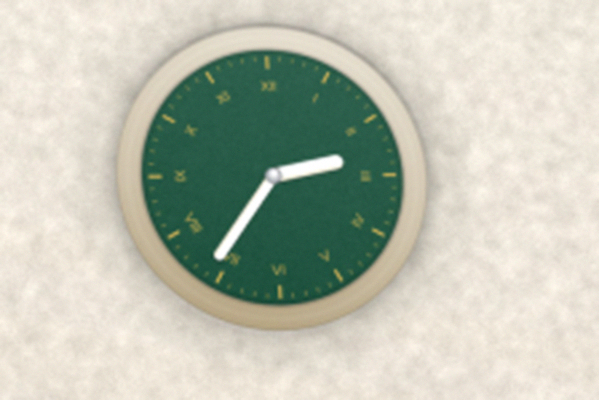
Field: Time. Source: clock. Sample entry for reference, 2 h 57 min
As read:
2 h 36 min
